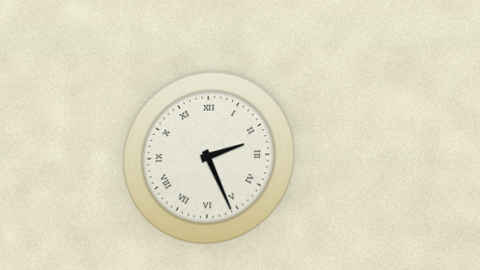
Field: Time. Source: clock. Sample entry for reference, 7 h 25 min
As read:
2 h 26 min
